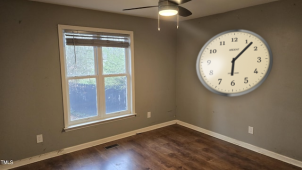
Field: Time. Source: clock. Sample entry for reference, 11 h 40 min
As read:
6 h 07 min
